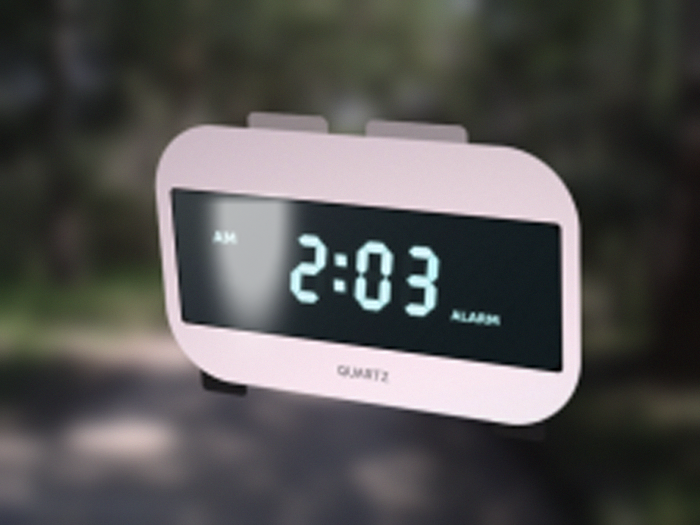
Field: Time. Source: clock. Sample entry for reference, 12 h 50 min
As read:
2 h 03 min
